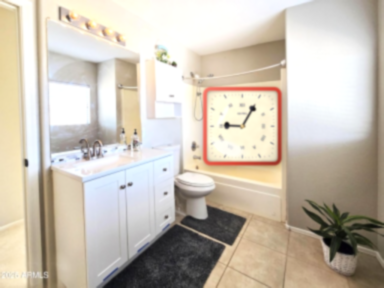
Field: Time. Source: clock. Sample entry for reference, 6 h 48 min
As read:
9 h 05 min
